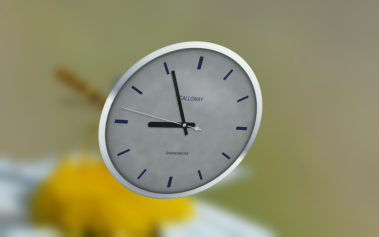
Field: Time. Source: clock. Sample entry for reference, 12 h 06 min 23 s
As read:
8 h 55 min 47 s
